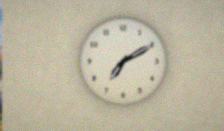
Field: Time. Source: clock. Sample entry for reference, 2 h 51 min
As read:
7 h 10 min
